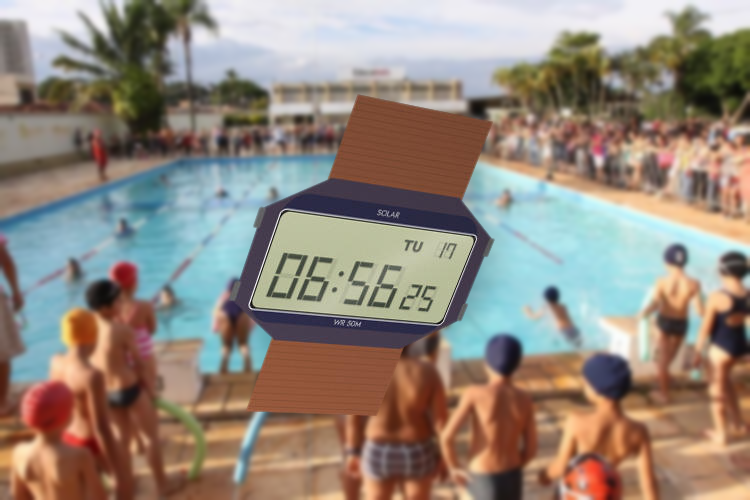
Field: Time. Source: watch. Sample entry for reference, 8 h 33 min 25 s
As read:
6 h 56 min 25 s
